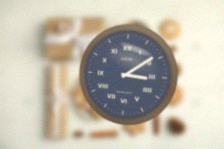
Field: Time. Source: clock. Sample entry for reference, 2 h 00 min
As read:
3 h 09 min
